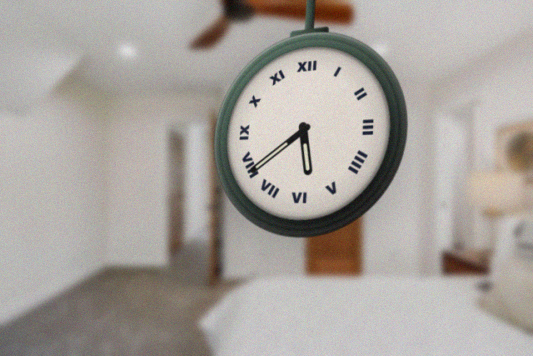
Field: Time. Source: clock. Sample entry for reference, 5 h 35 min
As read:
5 h 39 min
